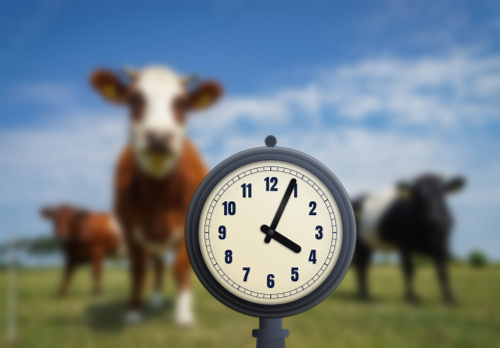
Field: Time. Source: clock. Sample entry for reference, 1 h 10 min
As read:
4 h 04 min
